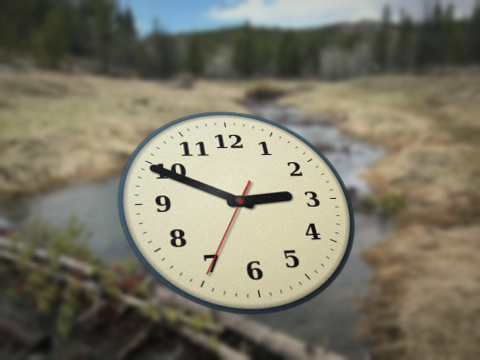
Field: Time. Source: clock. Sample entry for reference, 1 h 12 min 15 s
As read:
2 h 49 min 35 s
